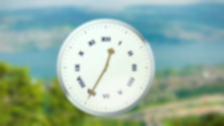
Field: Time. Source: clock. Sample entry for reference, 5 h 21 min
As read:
12 h 35 min
